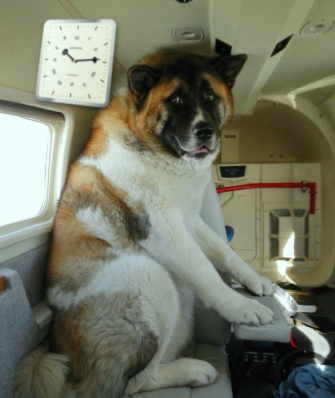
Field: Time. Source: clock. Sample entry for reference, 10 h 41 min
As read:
10 h 14 min
